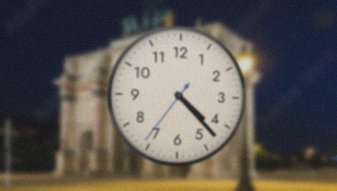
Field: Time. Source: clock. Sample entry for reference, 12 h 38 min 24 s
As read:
4 h 22 min 36 s
